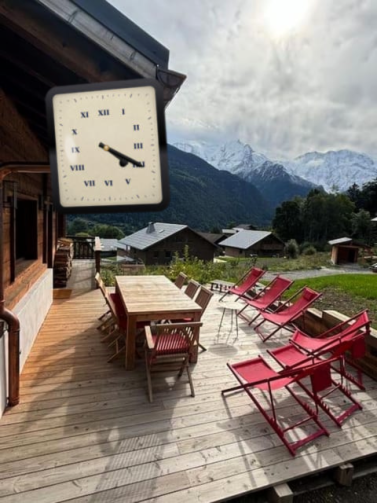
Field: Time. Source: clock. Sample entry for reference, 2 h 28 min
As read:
4 h 20 min
